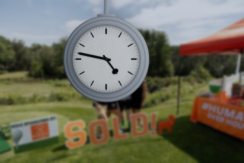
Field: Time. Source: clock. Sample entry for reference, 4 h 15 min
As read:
4 h 47 min
